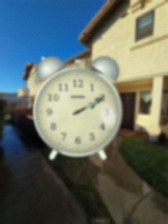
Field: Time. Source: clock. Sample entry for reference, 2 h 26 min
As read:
2 h 10 min
